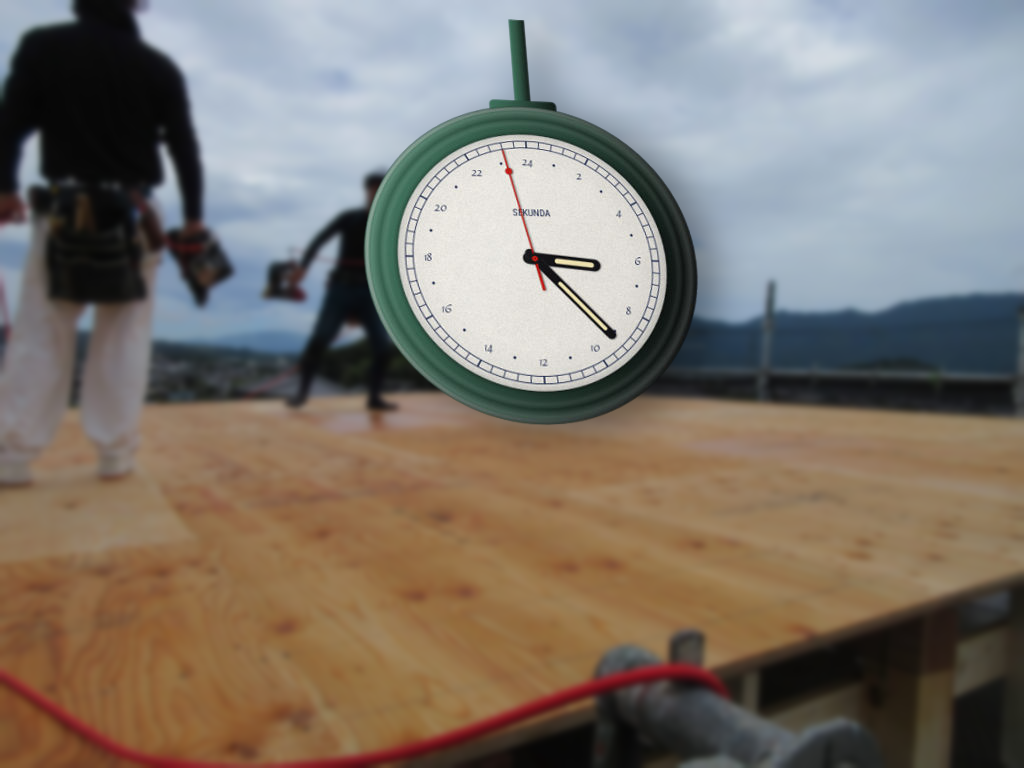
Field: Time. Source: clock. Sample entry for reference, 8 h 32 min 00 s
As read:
6 h 22 min 58 s
